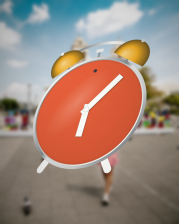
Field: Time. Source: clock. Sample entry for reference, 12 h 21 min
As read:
6 h 07 min
